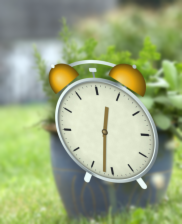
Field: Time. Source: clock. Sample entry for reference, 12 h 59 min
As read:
12 h 32 min
